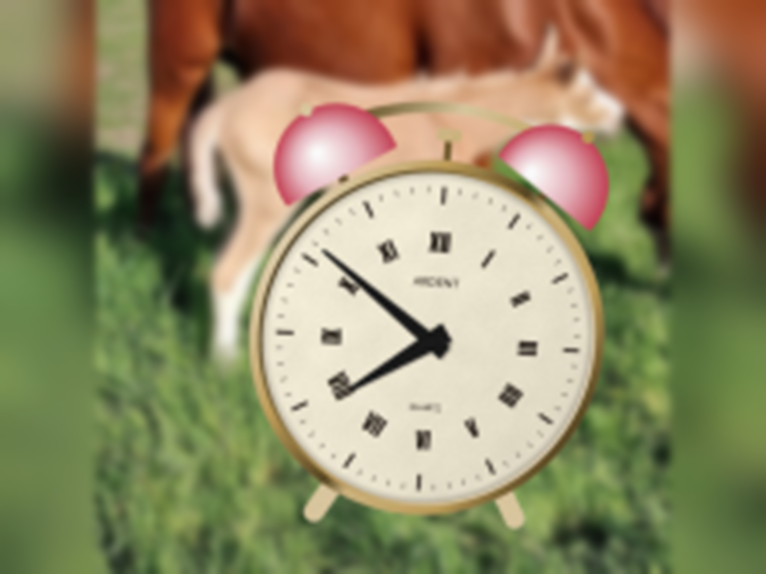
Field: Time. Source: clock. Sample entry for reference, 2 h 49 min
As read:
7 h 51 min
